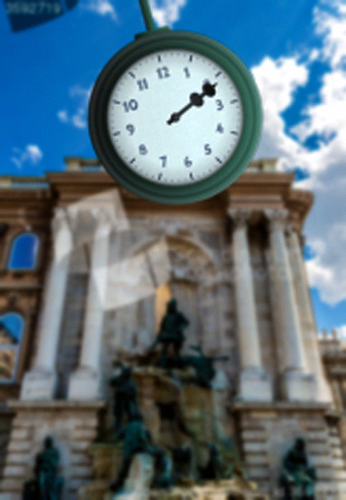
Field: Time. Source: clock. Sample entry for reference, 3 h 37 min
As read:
2 h 11 min
